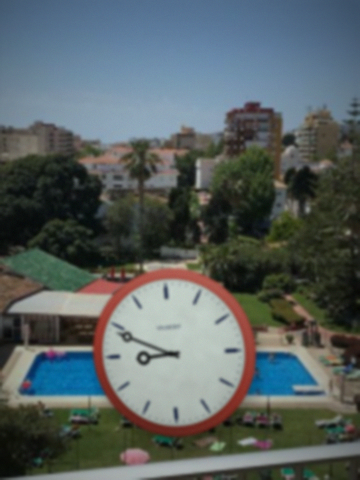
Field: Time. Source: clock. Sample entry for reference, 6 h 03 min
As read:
8 h 49 min
